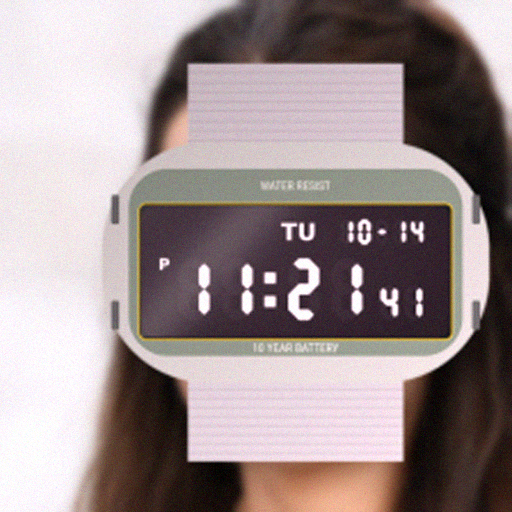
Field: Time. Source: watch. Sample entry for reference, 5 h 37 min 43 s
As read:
11 h 21 min 41 s
